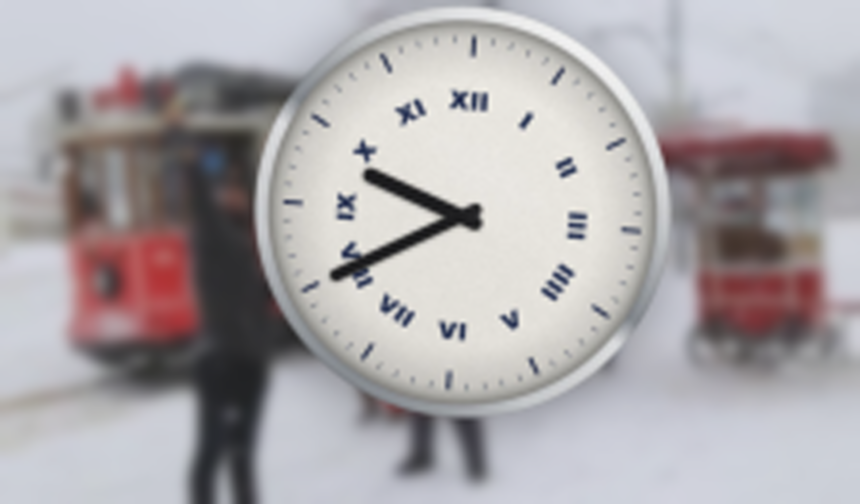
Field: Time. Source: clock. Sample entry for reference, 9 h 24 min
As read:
9 h 40 min
